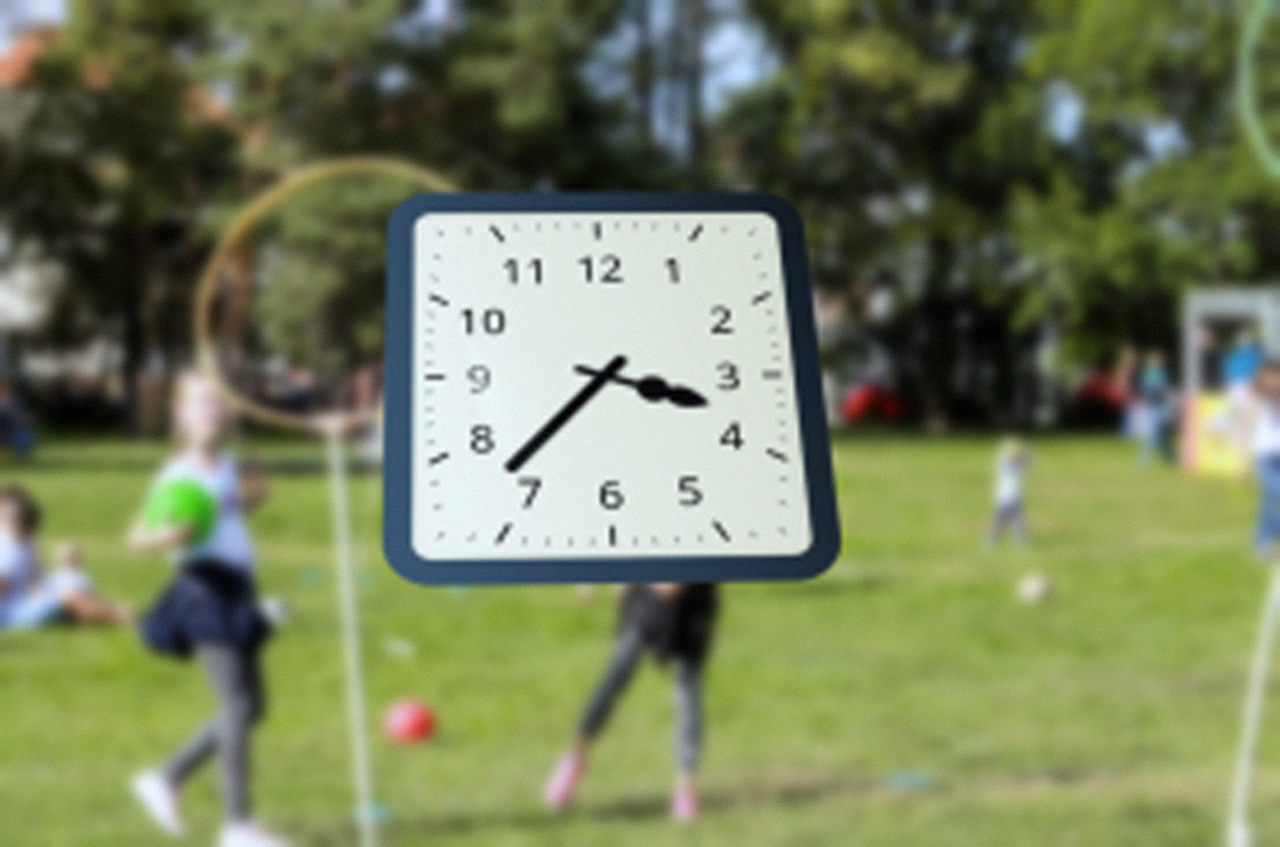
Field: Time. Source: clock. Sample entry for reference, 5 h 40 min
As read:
3 h 37 min
